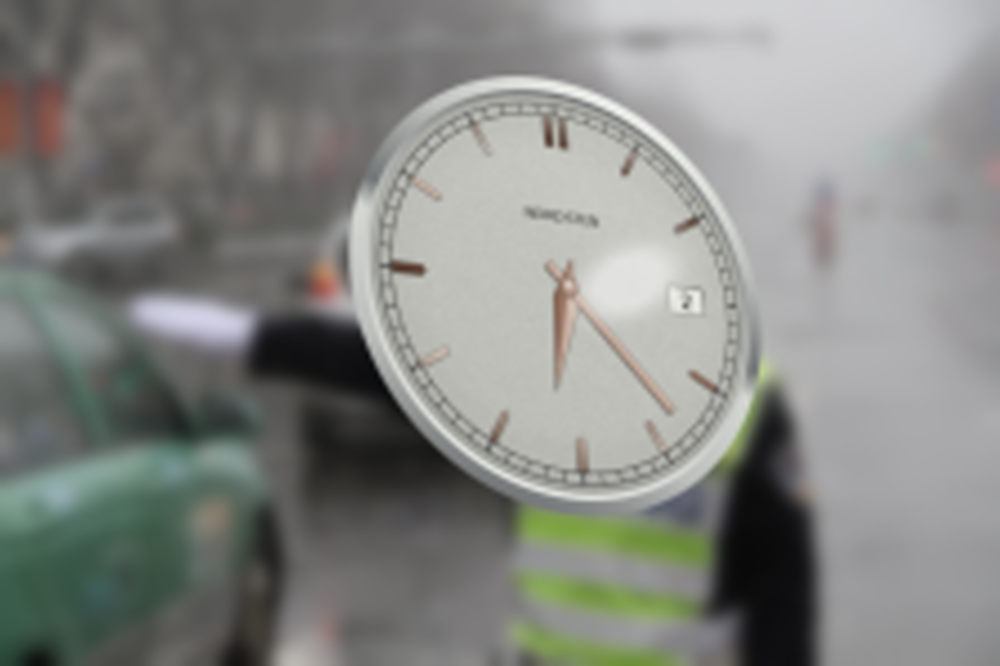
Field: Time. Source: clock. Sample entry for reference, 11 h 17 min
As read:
6 h 23 min
